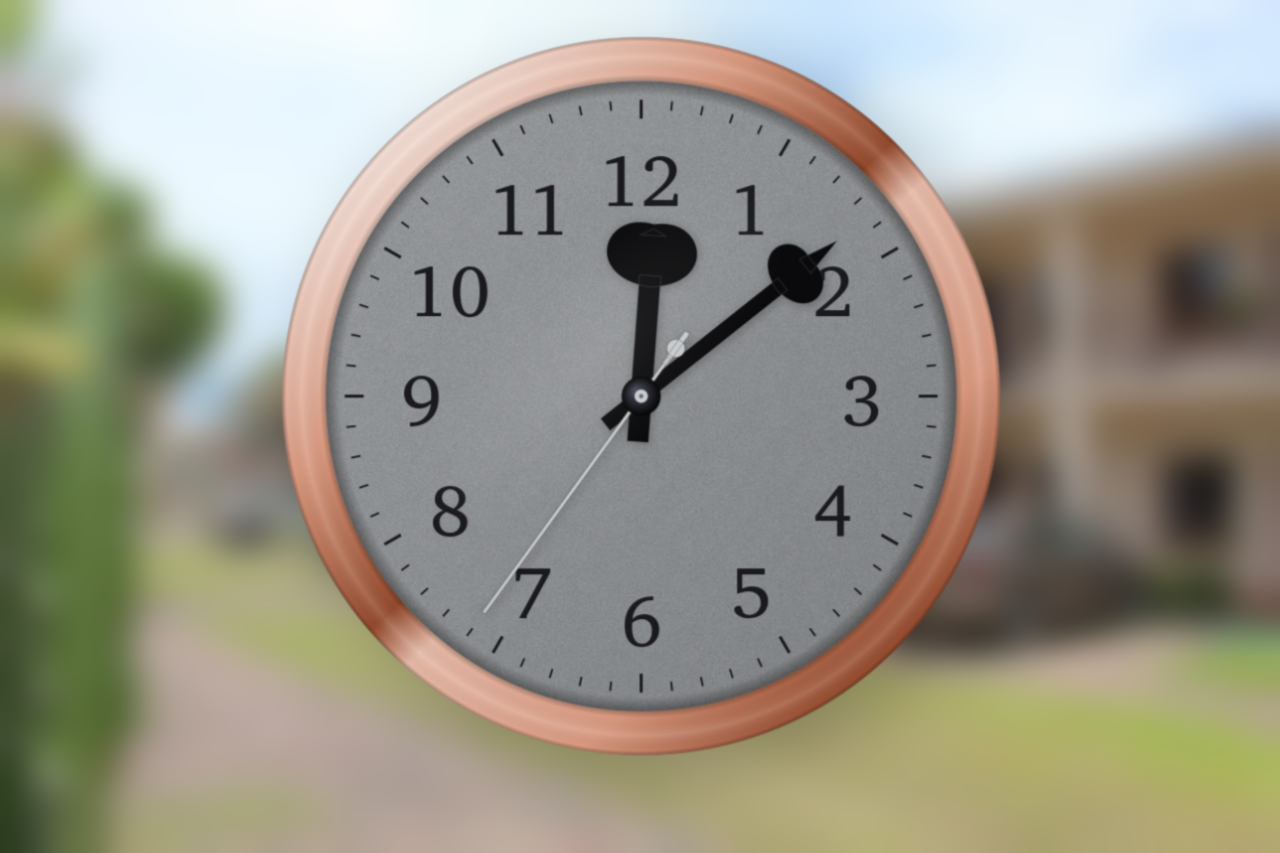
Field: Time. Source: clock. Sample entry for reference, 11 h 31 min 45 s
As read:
12 h 08 min 36 s
